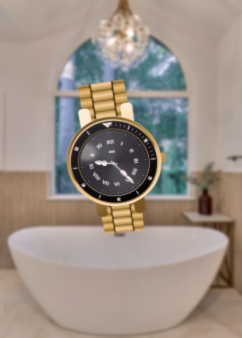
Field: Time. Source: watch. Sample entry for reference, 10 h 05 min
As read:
9 h 24 min
